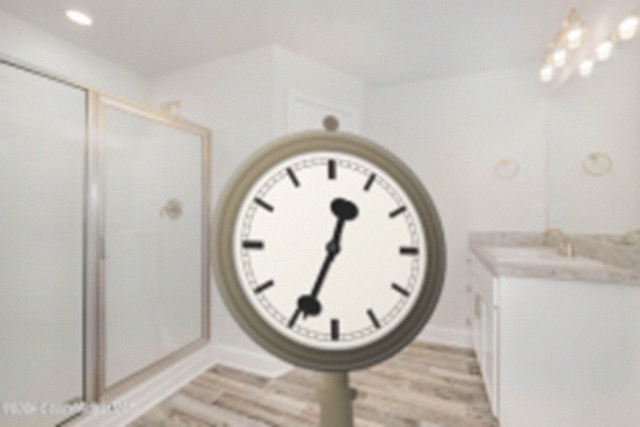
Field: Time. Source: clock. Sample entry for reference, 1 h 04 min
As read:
12 h 34 min
